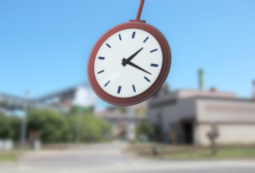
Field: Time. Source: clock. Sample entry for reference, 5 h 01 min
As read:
1 h 18 min
